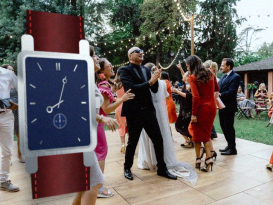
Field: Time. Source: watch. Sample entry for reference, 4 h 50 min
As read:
8 h 03 min
